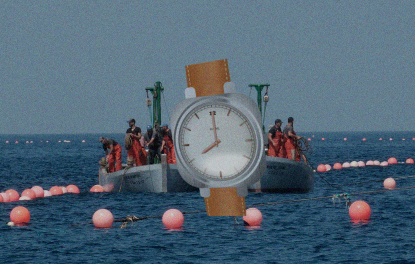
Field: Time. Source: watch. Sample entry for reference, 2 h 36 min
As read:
8 h 00 min
